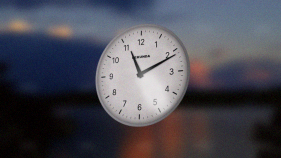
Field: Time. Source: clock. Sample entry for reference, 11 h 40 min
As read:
11 h 11 min
